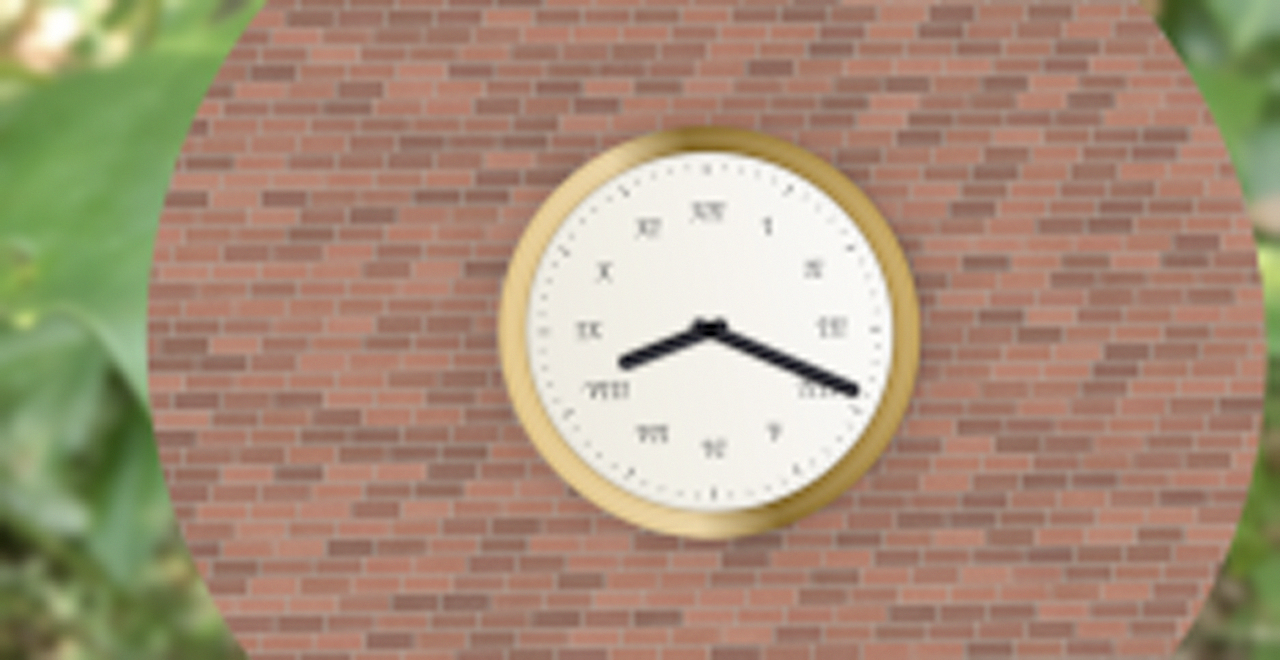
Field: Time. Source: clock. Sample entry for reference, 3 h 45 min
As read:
8 h 19 min
